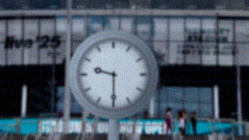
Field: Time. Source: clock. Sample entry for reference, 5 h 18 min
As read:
9 h 30 min
